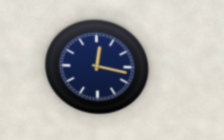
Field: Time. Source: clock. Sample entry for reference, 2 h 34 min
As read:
12 h 17 min
